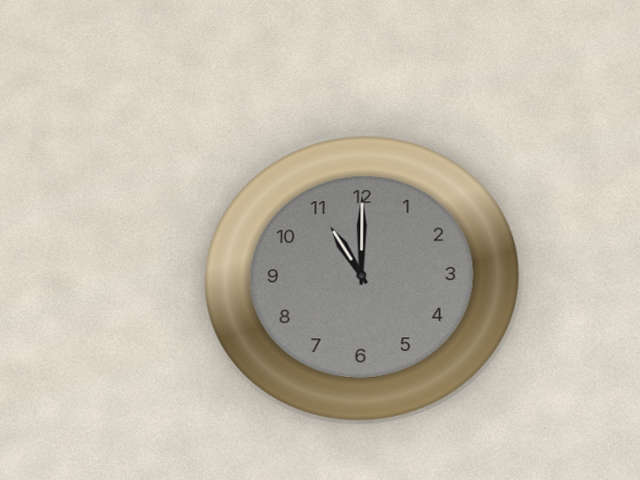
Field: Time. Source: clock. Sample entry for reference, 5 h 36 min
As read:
11 h 00 min
